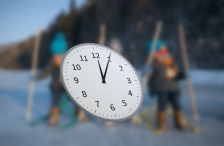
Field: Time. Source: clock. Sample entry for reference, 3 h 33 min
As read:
12 h 05 min
